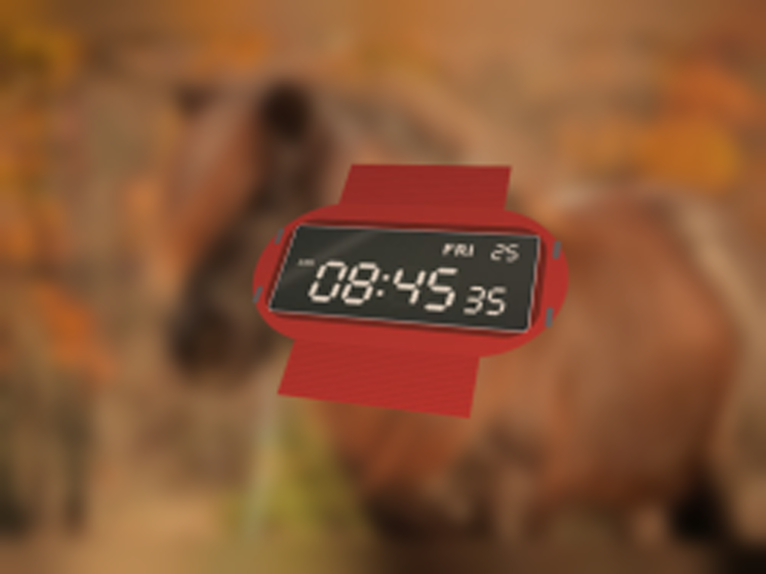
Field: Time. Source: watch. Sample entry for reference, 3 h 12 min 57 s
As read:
8 h 45 min 35 s
